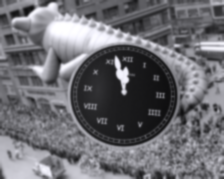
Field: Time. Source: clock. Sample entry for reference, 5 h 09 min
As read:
11 h 57 min
